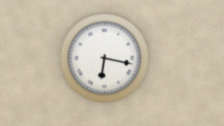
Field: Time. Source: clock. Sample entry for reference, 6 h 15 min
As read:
6 h 17 min
